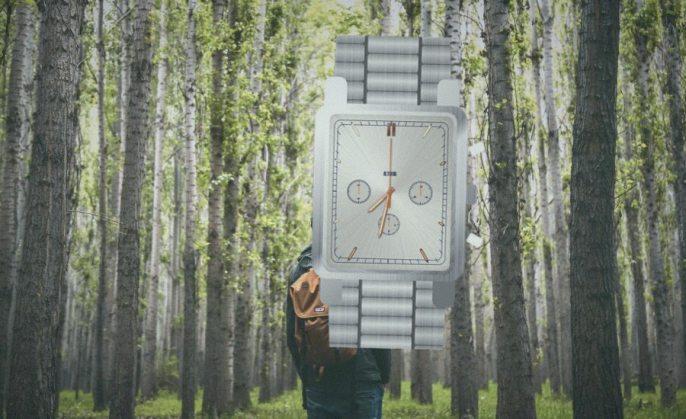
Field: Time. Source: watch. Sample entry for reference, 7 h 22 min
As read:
7 h 32 min
